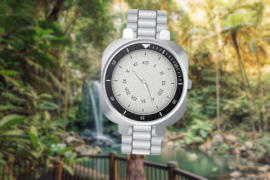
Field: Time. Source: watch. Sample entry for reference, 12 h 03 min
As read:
10 h 26 min
